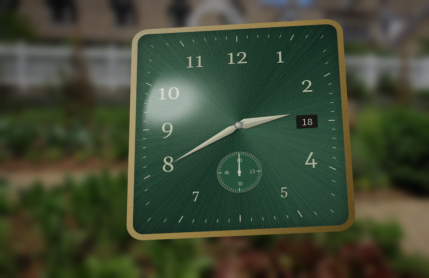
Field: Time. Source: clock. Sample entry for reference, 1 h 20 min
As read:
2 h 40 min
